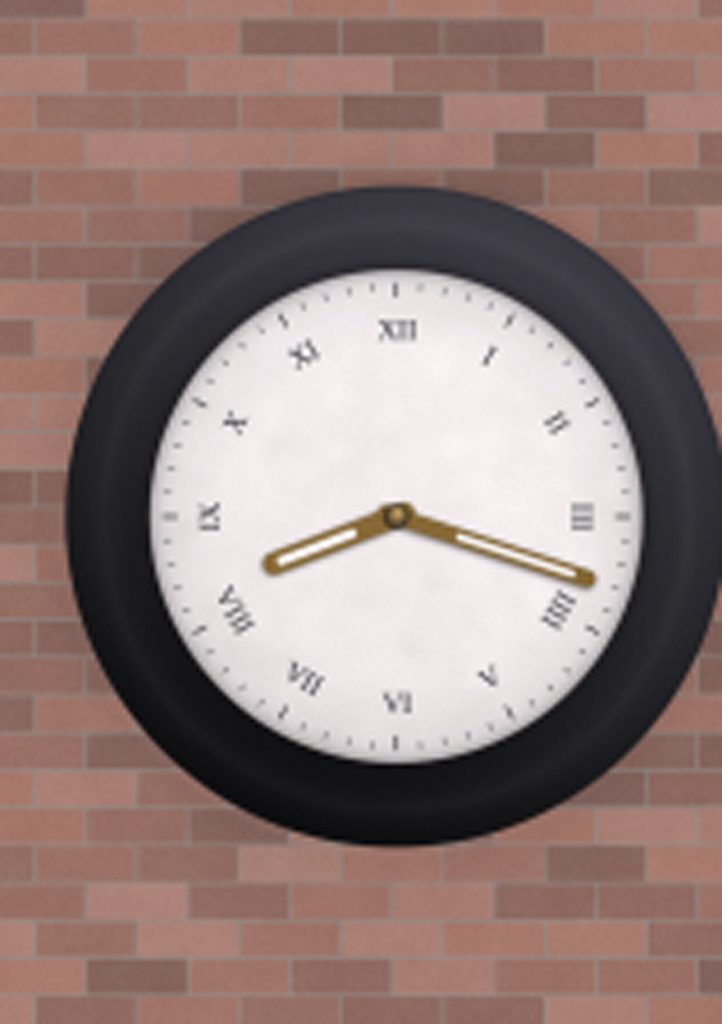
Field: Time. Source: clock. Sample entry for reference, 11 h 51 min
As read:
8 h 18 min
